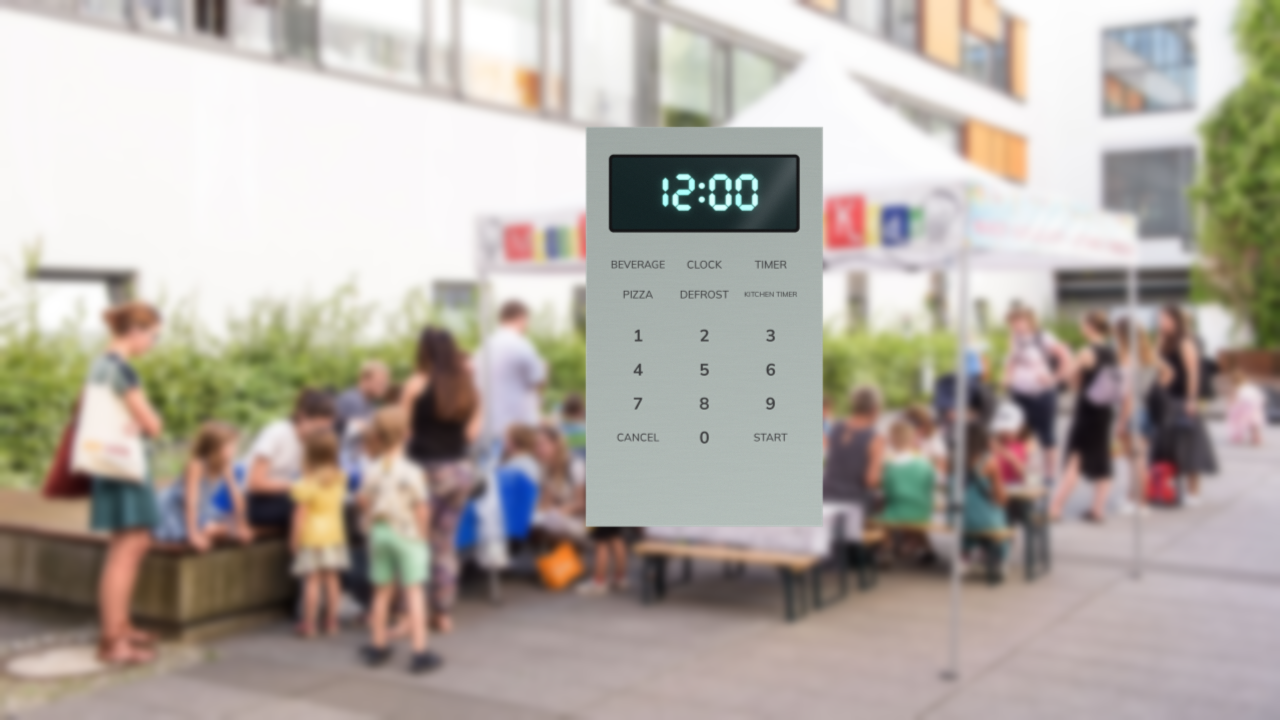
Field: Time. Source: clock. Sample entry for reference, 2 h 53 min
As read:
12 h 00 min
